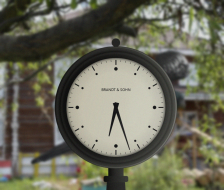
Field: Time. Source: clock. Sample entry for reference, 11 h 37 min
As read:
6 h 27 min
